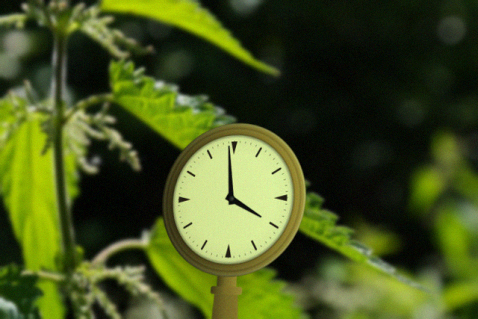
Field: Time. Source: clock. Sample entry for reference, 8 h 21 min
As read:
3 h 59 min
